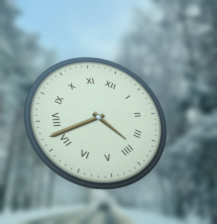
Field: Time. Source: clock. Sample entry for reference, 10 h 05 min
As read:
3 h 37 min
